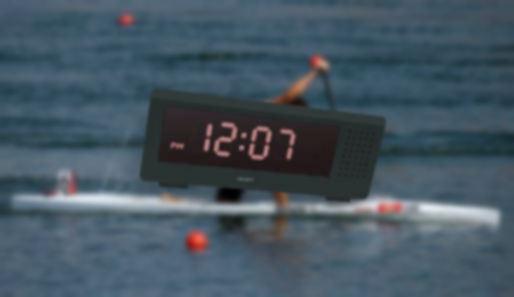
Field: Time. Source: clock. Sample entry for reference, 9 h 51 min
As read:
12 h 07 min
